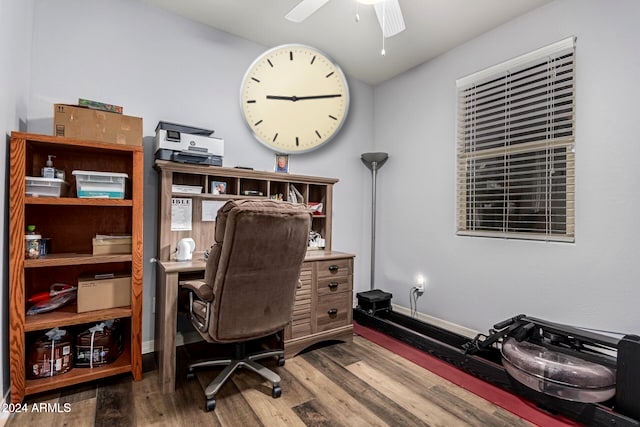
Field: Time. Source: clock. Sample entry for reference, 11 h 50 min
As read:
9 h 15 min
